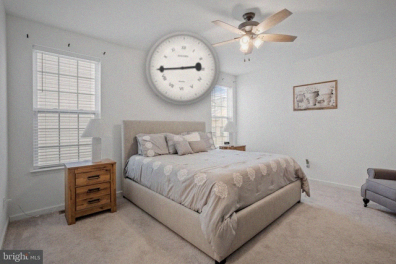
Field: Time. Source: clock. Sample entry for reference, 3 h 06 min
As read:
2 h 44 min
